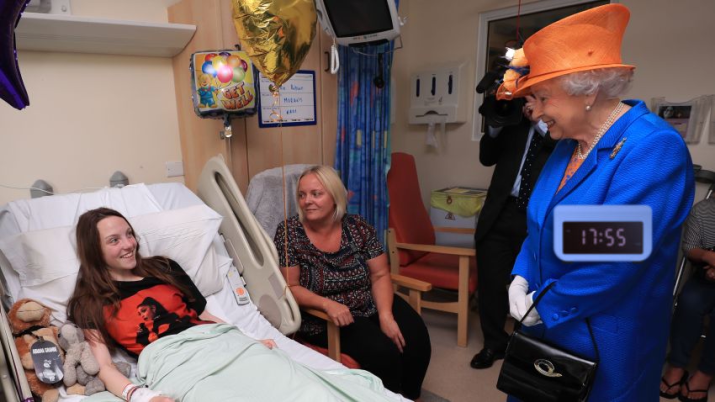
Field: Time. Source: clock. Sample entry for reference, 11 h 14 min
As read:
17 h 55 min
